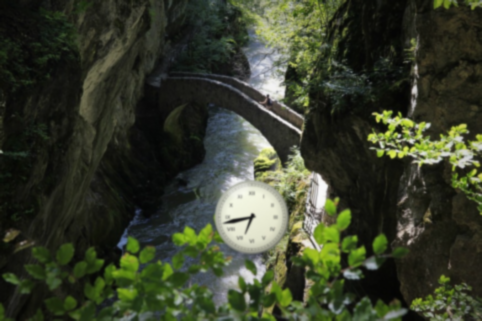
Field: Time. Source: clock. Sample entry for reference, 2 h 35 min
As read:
6 h 43 min
